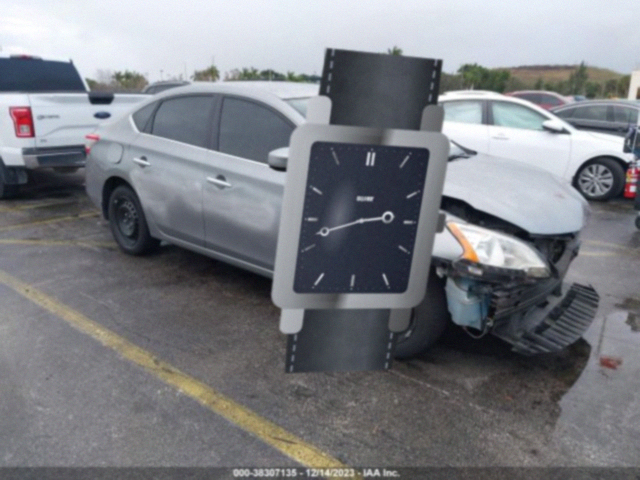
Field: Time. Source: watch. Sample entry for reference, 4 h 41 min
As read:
2 h 42 min
